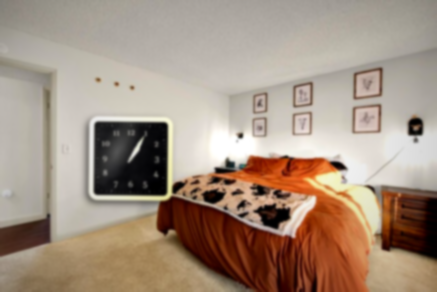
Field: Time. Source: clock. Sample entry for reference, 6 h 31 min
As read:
1 h 05 min
